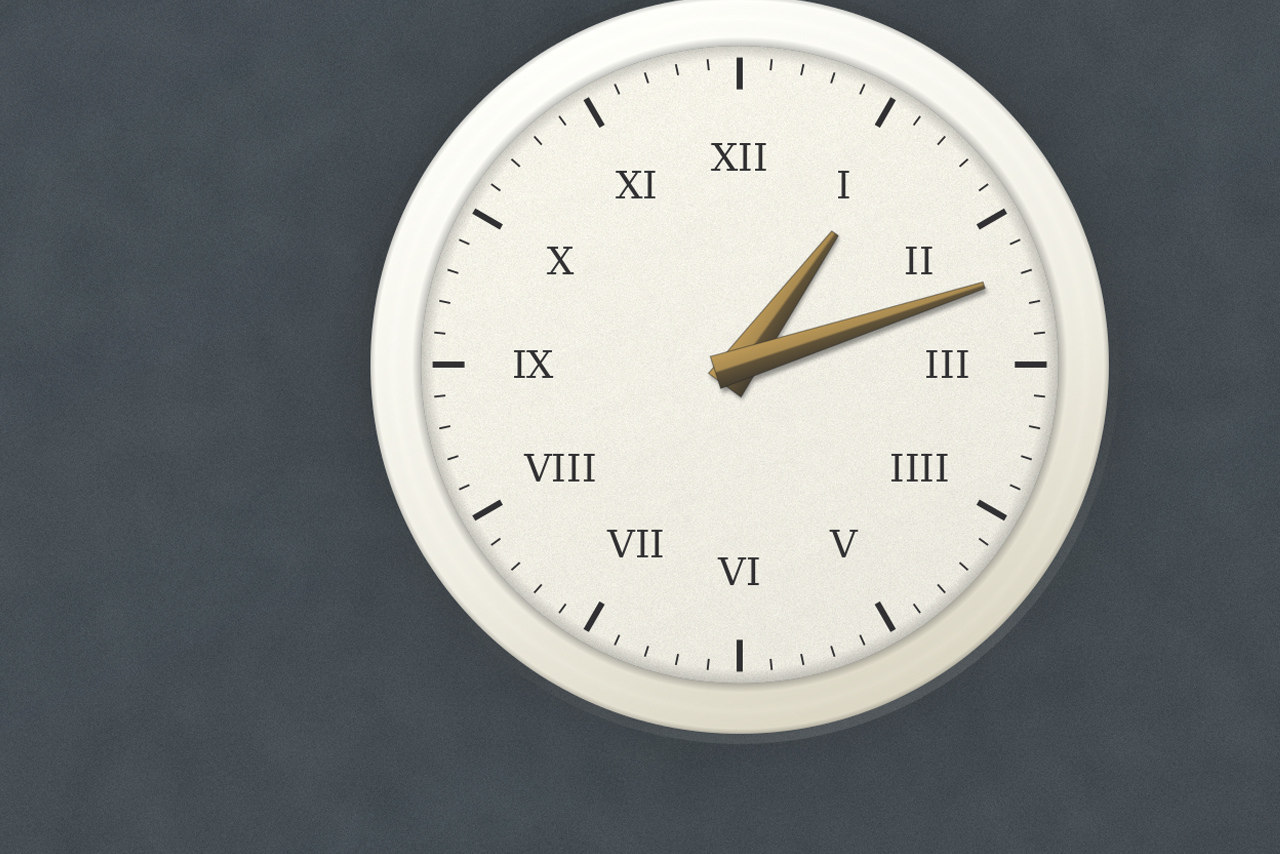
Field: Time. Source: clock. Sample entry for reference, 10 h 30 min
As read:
1 h 12 min
